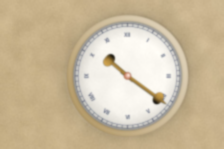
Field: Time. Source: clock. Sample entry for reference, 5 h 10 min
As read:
10 h 21 min
